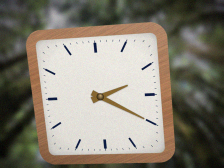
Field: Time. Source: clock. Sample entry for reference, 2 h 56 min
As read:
2 h 20 min
